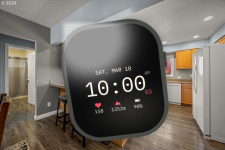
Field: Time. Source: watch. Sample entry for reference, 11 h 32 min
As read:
10 h 00 min
